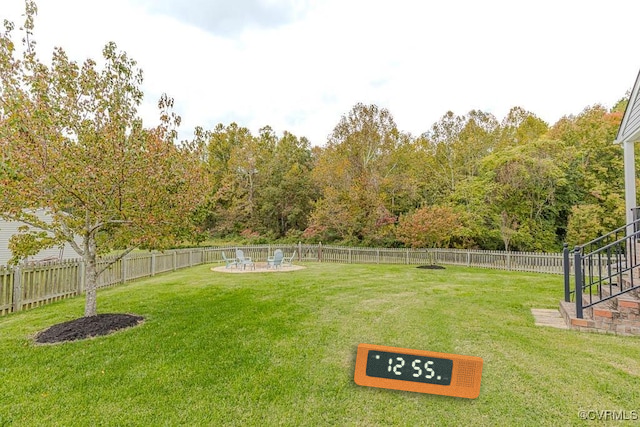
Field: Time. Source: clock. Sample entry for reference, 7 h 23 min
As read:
12 h 55 min
